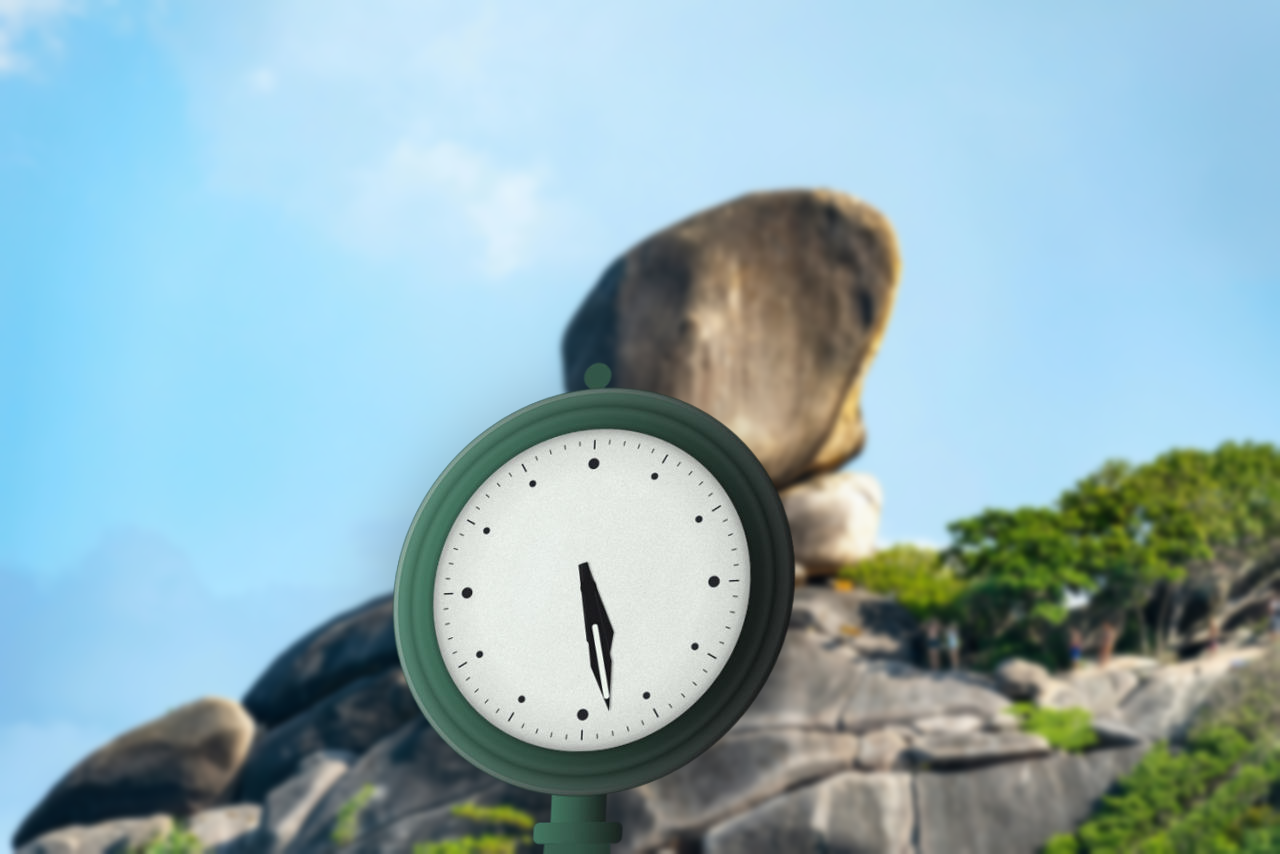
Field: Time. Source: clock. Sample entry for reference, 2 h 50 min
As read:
5 h 28 min
